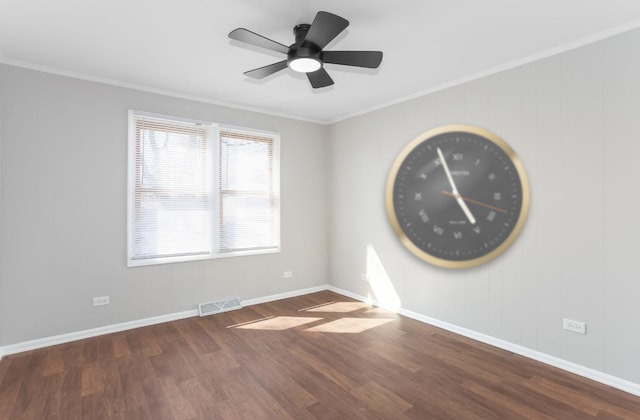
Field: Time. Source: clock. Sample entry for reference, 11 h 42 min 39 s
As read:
4 h 56 min 18 s
